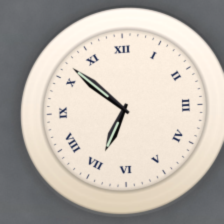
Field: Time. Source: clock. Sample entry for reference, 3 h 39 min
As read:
6 h 52 min
